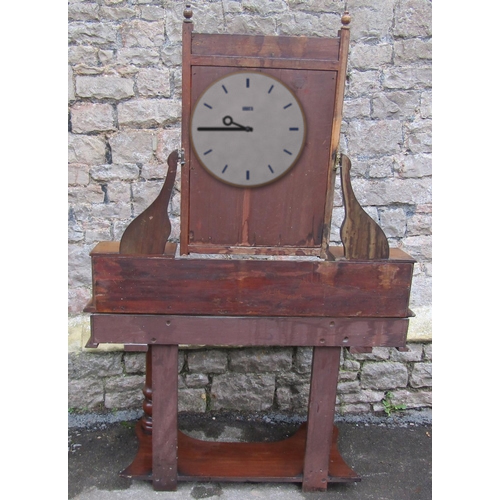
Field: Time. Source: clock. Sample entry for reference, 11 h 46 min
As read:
9 h 45 min
